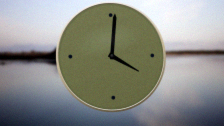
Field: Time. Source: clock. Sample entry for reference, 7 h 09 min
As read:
4 h 01 min
